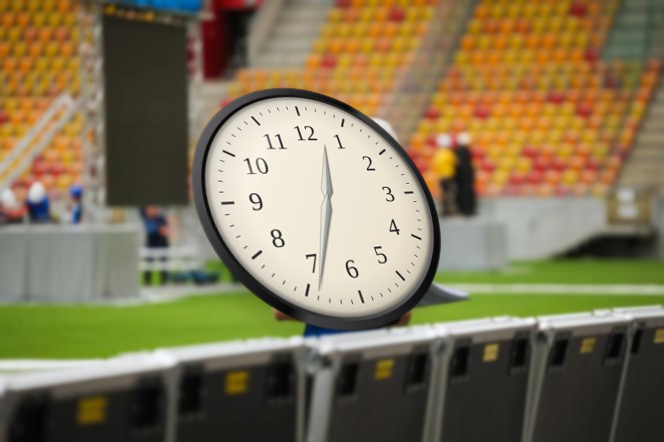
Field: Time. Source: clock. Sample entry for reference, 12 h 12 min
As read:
12 h 34 min
